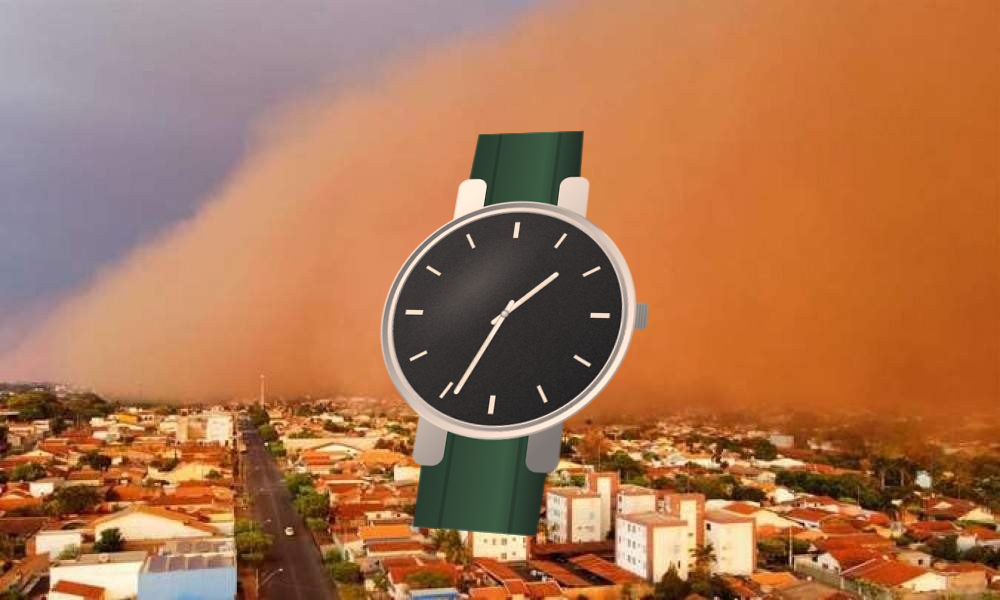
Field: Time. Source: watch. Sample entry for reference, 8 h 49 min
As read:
1 h 34 min
